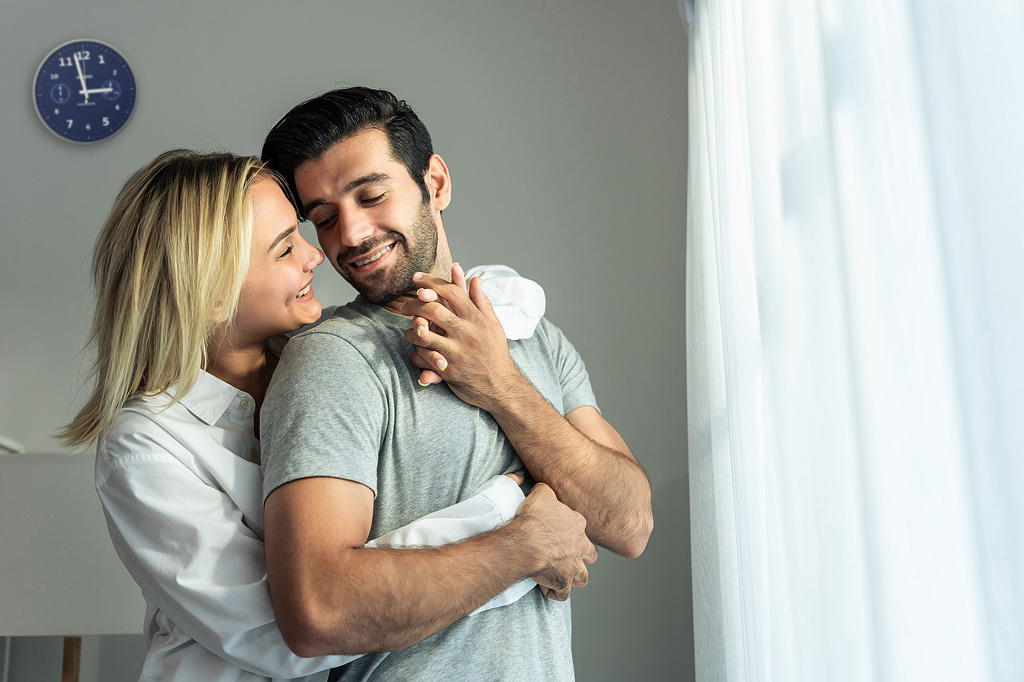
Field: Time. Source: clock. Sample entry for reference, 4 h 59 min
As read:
2 h 58 min
